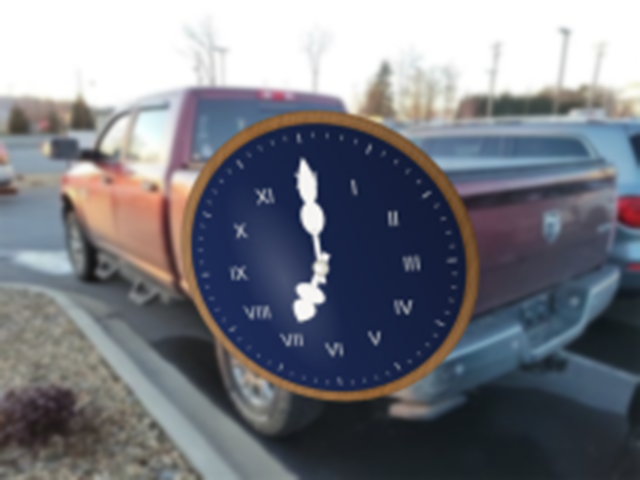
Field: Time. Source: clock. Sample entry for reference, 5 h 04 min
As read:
7 h 00 min
